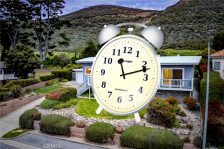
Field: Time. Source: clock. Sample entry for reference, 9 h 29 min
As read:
11 h 12 min
